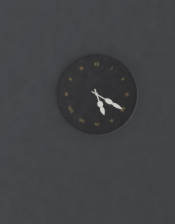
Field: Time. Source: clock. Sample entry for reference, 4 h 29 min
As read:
5 h 20 min
